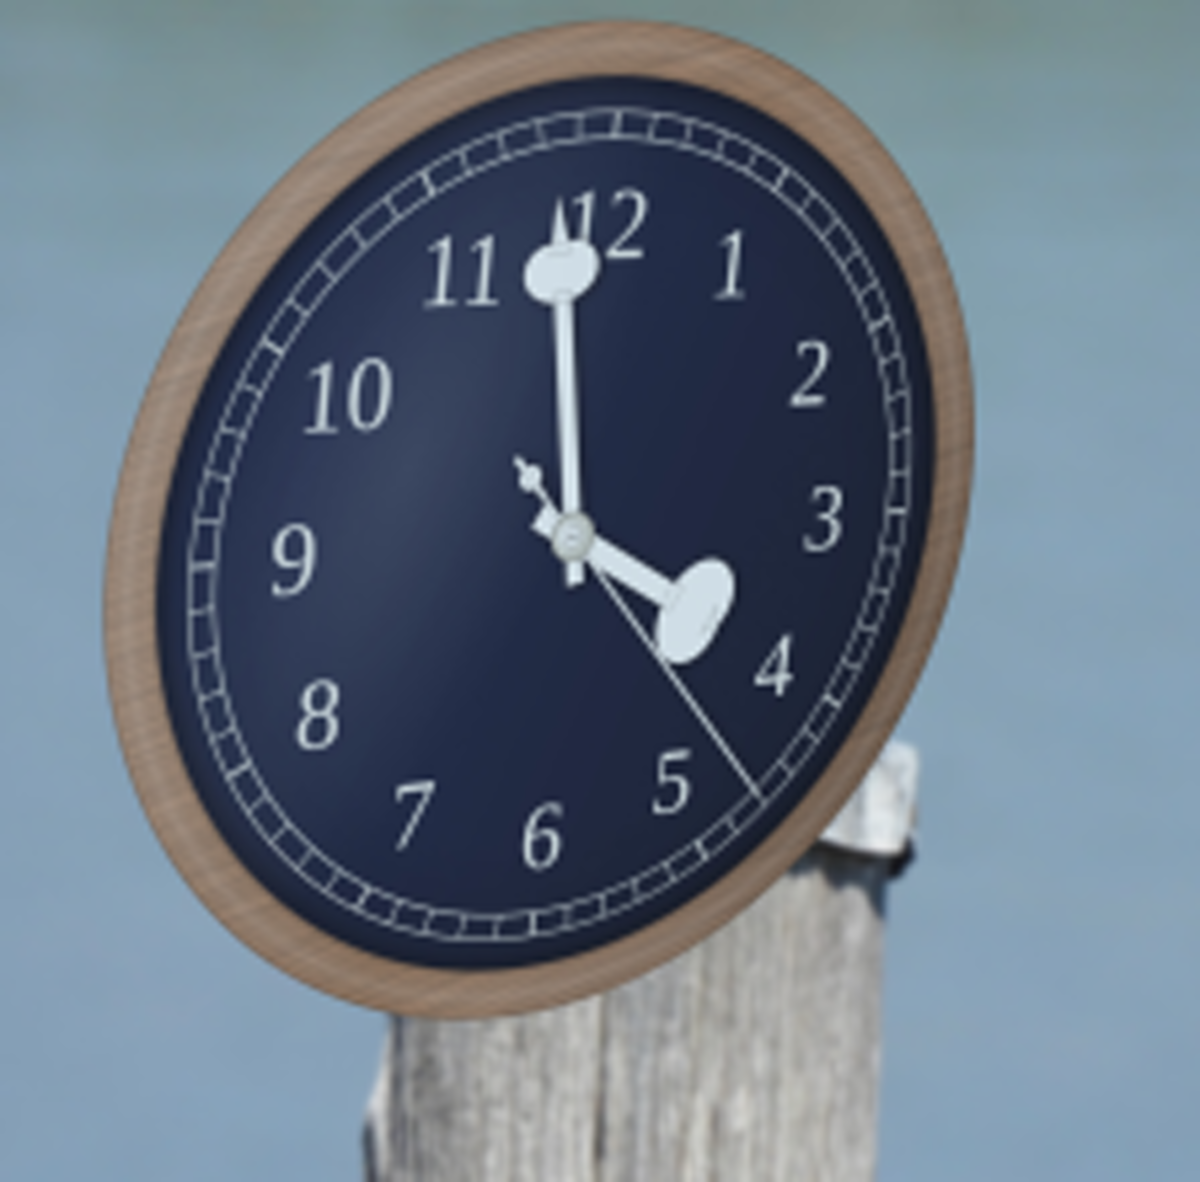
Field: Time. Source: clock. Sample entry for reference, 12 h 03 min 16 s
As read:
3 h 58 min 23 s
